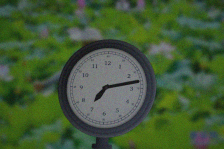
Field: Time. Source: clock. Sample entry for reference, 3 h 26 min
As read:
7 h 13 min
